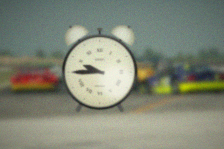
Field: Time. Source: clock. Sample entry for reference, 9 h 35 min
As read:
9 h 45 min
